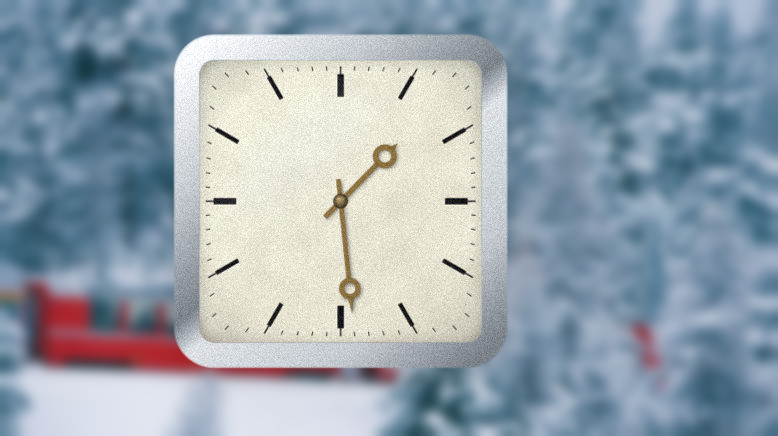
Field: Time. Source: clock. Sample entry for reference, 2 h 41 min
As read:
1 h 29 min
